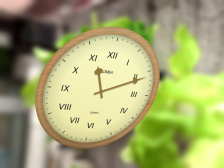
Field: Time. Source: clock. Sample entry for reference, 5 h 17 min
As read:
11 h 11 min
